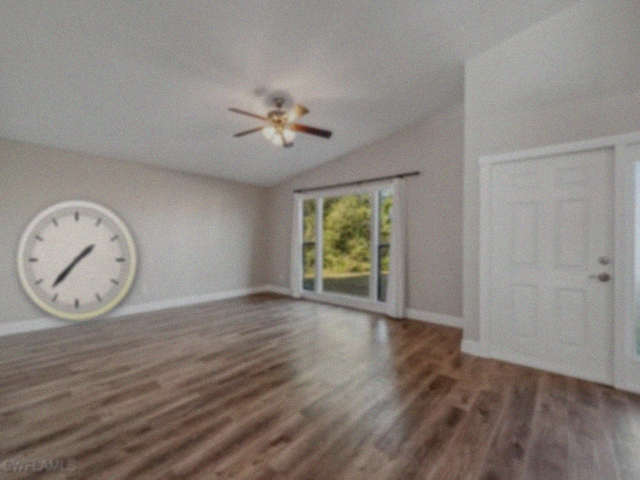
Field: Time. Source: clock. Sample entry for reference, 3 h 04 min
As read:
1 h 37 min
